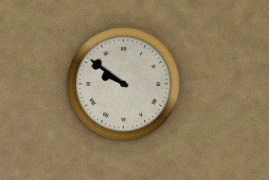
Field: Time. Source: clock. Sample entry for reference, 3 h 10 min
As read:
9 h 51 min
